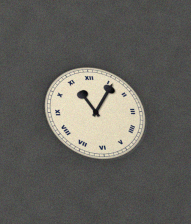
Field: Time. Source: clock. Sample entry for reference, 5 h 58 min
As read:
11 h 06 min
